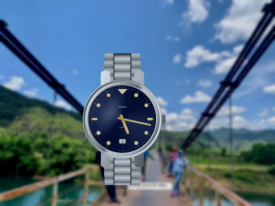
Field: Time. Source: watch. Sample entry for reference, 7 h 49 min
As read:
5 h 17 min
